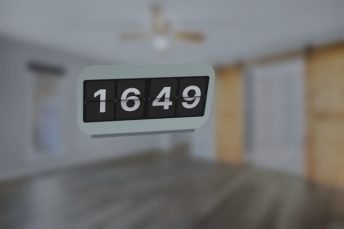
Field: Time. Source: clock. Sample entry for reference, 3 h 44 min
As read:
16 h 49 min
